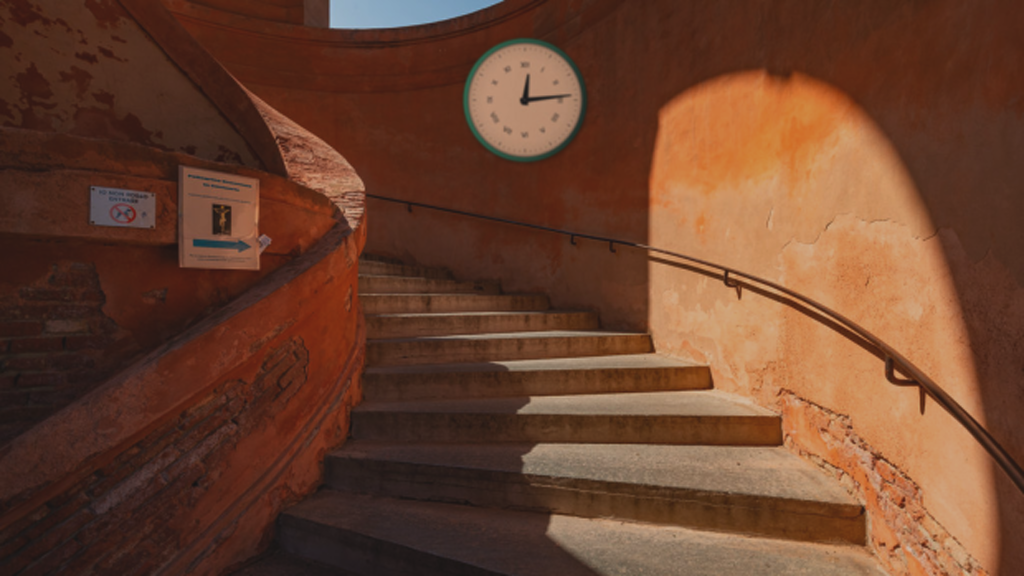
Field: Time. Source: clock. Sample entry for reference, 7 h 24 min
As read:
12 h 14 min
